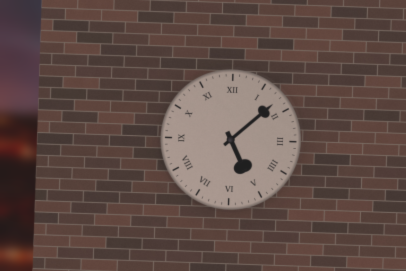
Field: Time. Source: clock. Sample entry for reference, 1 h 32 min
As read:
5 h 08 min
